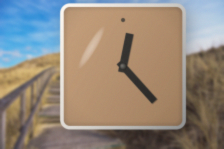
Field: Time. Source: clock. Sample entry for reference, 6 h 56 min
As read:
12 h 23 min
